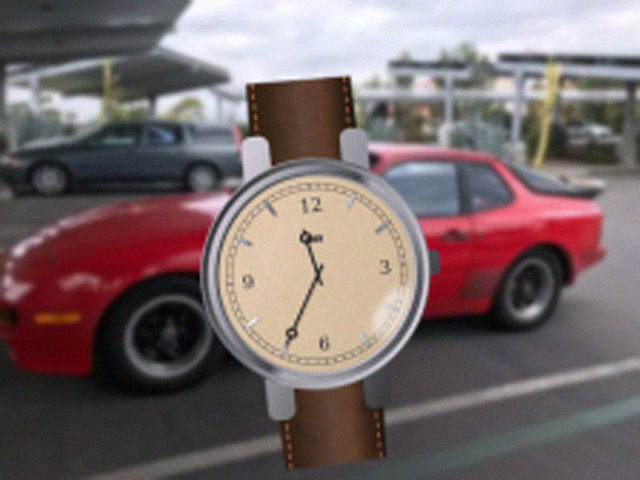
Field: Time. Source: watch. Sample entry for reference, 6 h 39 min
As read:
11 h 35 min
